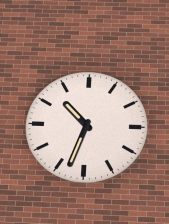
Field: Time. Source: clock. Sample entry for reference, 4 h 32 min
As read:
10 h 33 min
